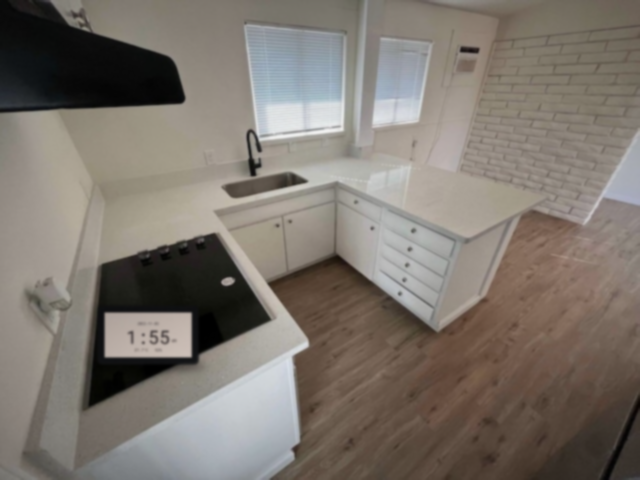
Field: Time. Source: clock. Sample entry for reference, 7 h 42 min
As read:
1 h 55 min
